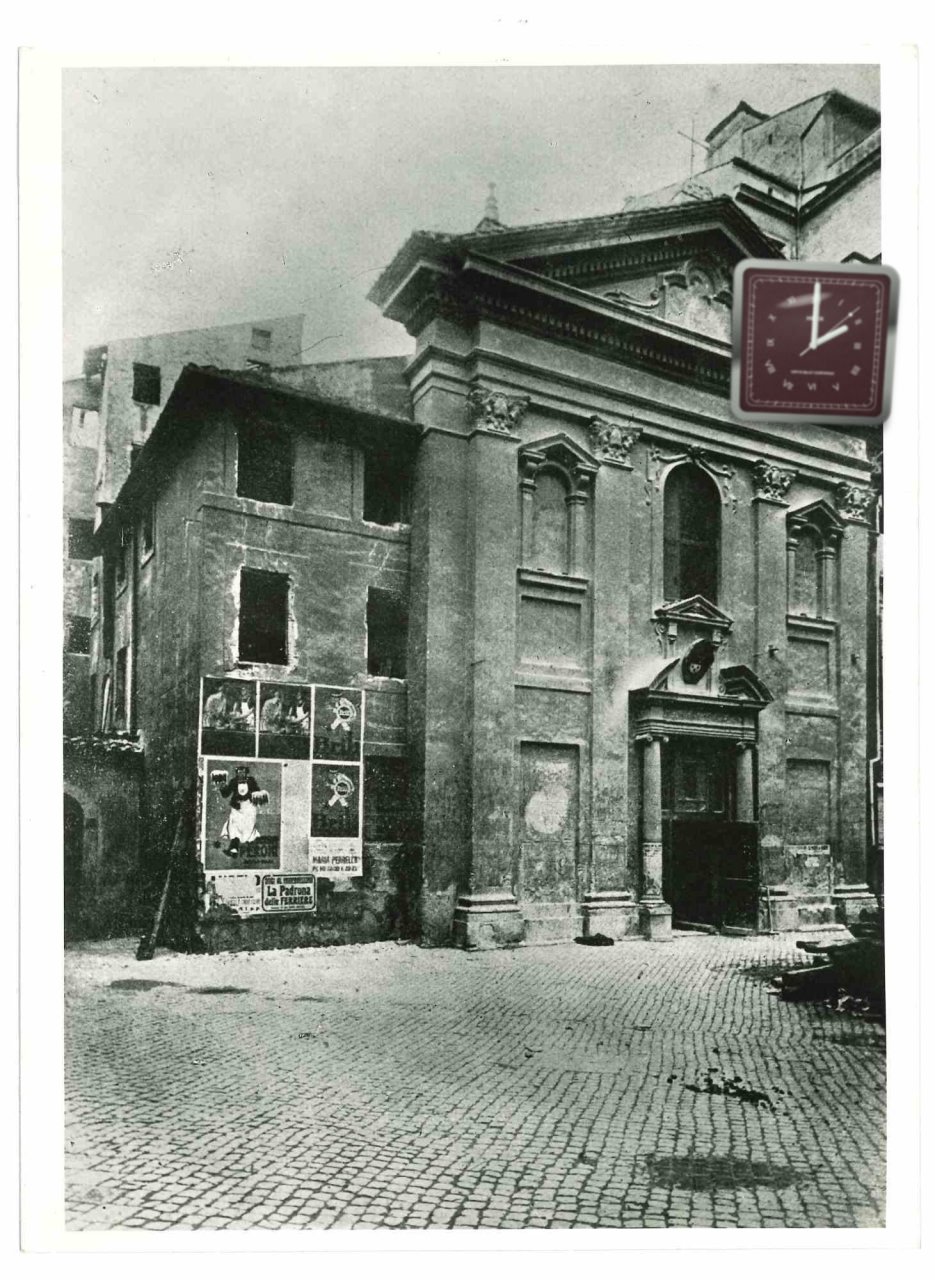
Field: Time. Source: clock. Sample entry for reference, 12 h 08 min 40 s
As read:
2 h 00 min 08 s
